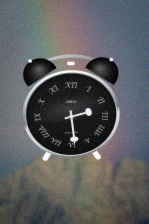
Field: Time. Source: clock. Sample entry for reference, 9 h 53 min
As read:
2 h 29 min
